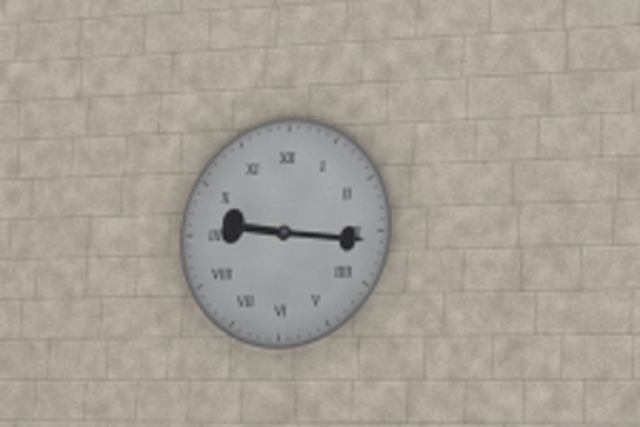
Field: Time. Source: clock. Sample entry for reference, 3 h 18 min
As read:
9 h 16 min
